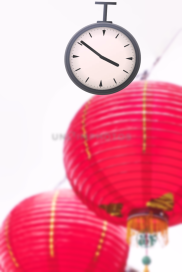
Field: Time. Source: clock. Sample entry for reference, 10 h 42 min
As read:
3 h 51 min
